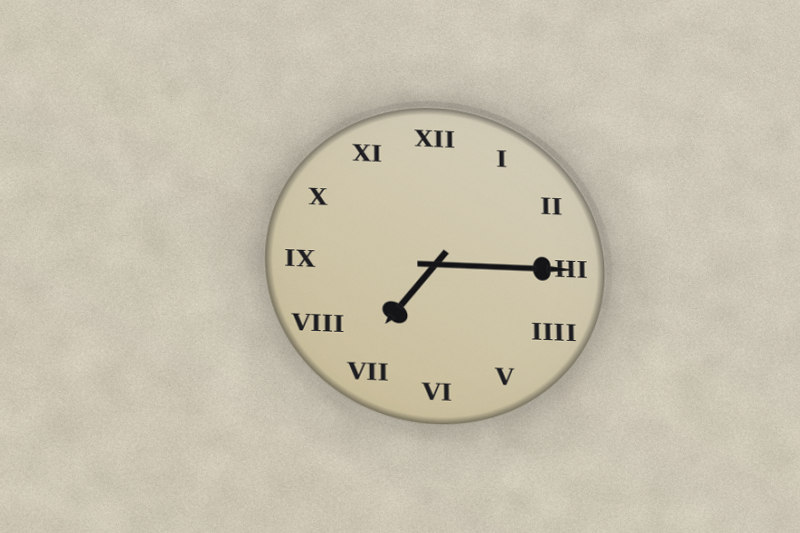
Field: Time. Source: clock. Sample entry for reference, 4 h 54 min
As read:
7 h 15 min
